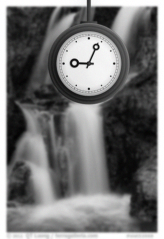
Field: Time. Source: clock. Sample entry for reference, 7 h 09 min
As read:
9 h 04 min
